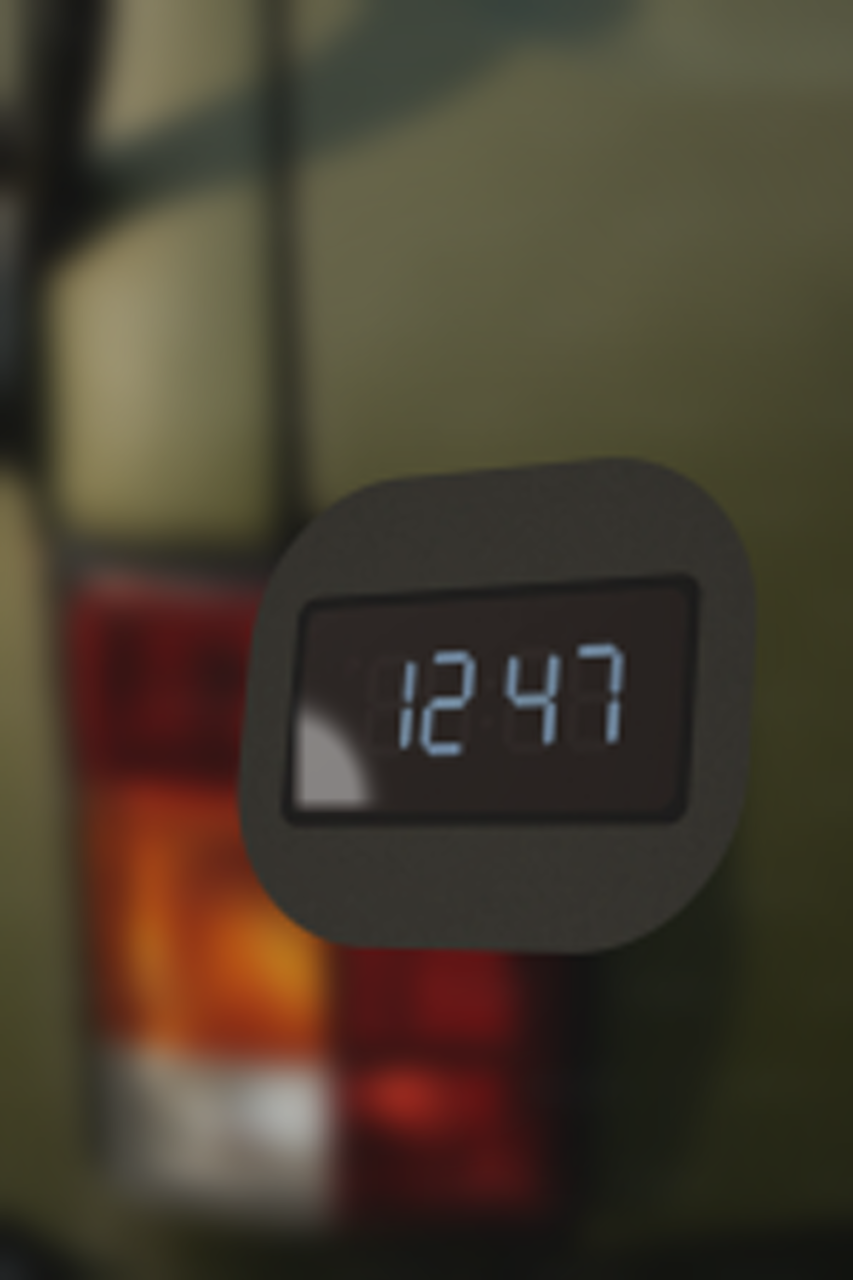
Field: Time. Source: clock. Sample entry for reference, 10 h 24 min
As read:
12 h 47 min
